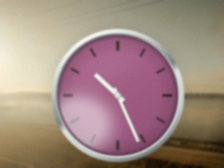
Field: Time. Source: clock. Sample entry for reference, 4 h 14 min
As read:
10 h 26 min
